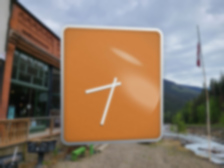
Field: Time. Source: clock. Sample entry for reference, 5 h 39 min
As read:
8 h 33 min
